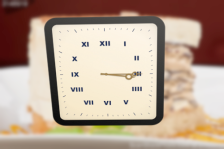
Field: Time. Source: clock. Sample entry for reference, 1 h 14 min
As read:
3 h 15 min
